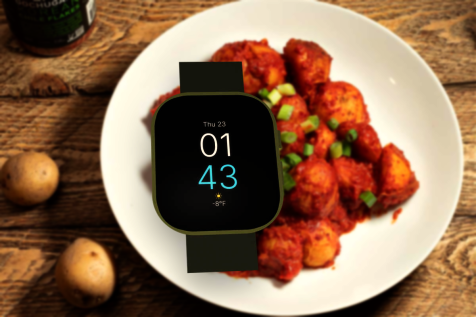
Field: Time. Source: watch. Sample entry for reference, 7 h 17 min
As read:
1 h 43 min
